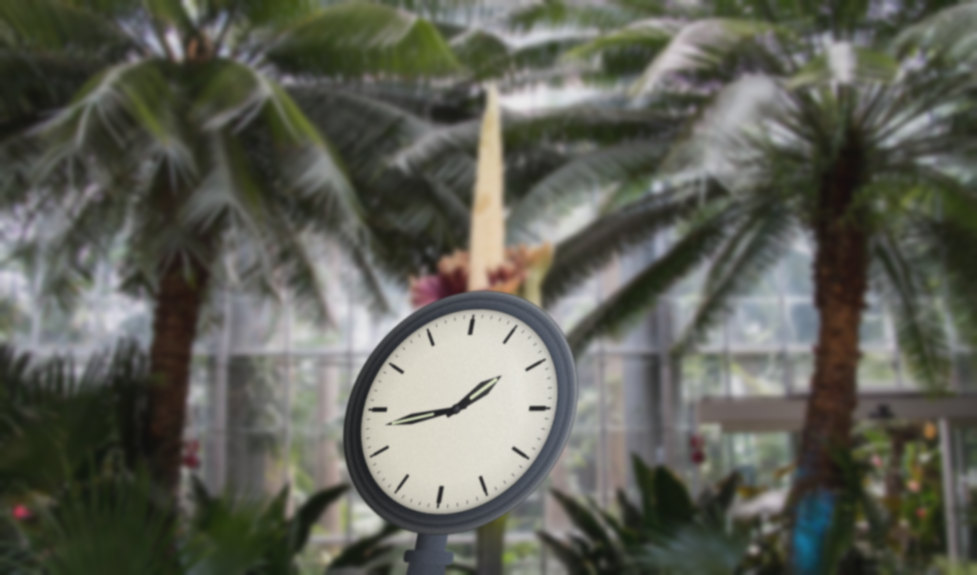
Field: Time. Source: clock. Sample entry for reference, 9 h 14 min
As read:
1 h 43 min
